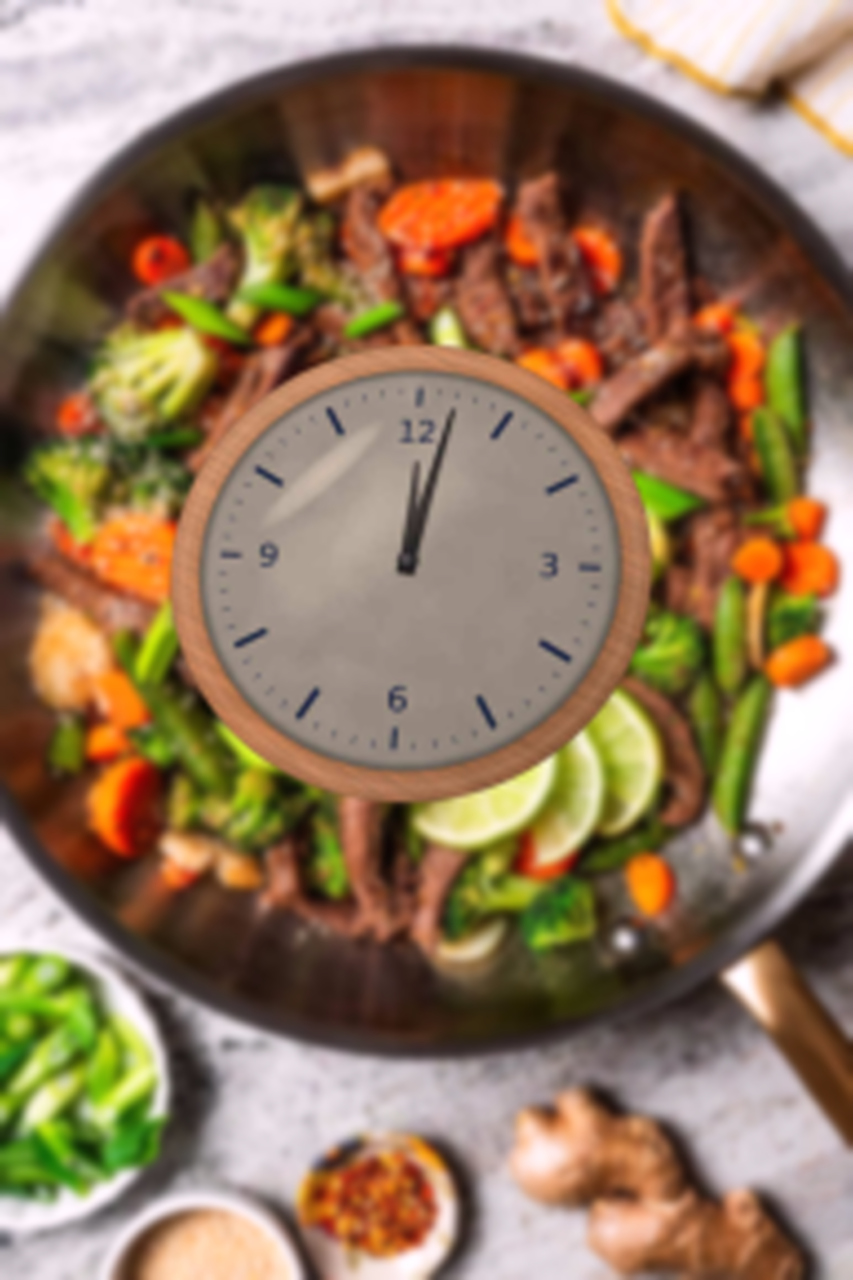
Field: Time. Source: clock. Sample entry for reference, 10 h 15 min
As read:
12 h 02 min
